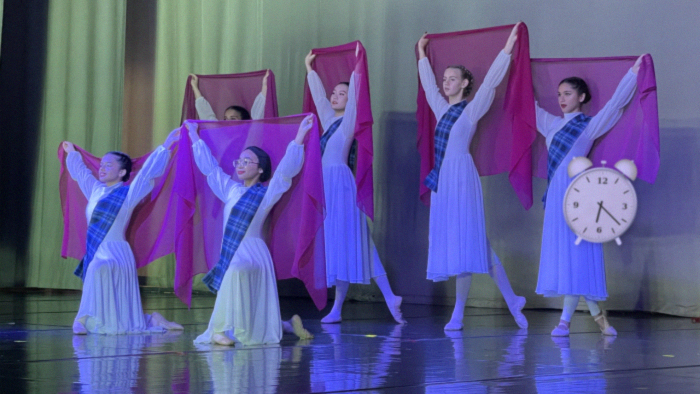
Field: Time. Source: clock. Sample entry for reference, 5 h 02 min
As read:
6 h 22 min
